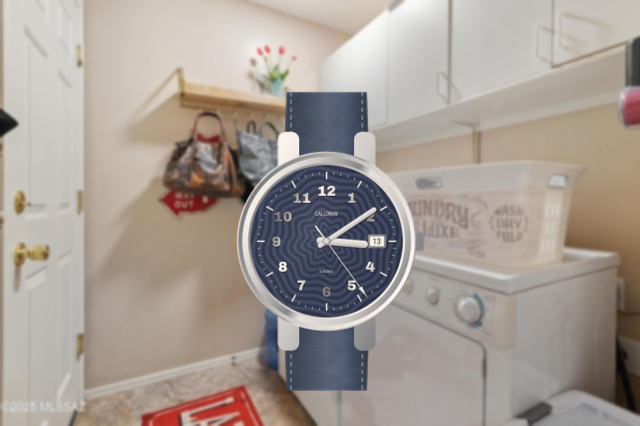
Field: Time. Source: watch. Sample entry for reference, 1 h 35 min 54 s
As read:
3 h 09 min 24 s
